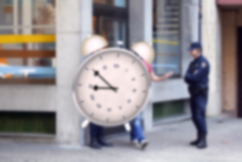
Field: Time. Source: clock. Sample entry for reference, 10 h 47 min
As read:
8 h 51 min
